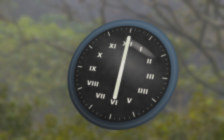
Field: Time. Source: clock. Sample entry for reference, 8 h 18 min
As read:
6 h 00 min
